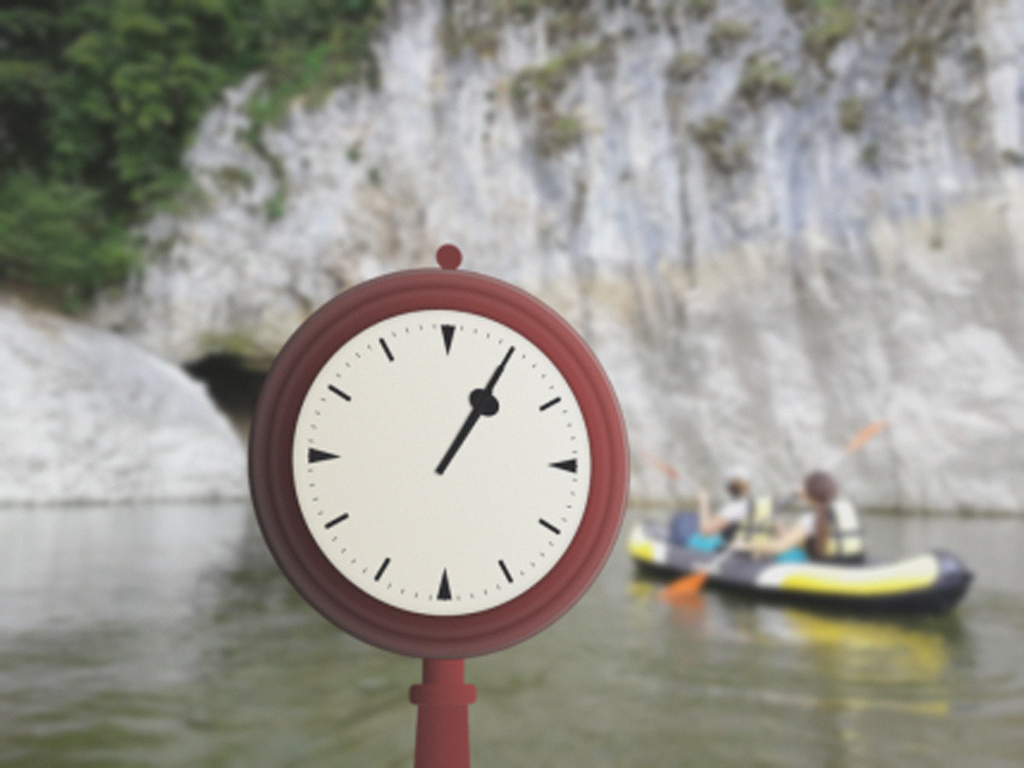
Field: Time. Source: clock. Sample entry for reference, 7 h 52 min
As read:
1 h 05 min
